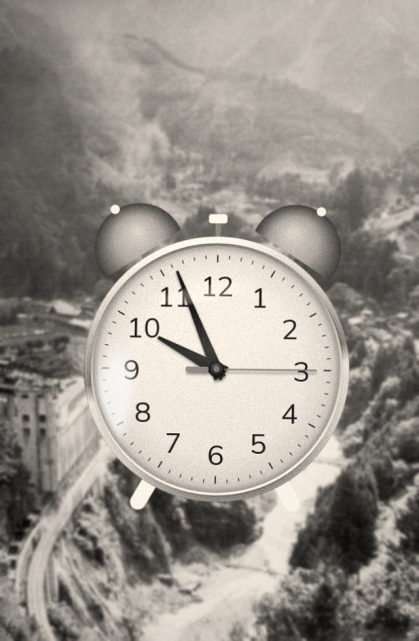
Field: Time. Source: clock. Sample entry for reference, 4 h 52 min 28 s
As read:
9 h 56 min 15 s
